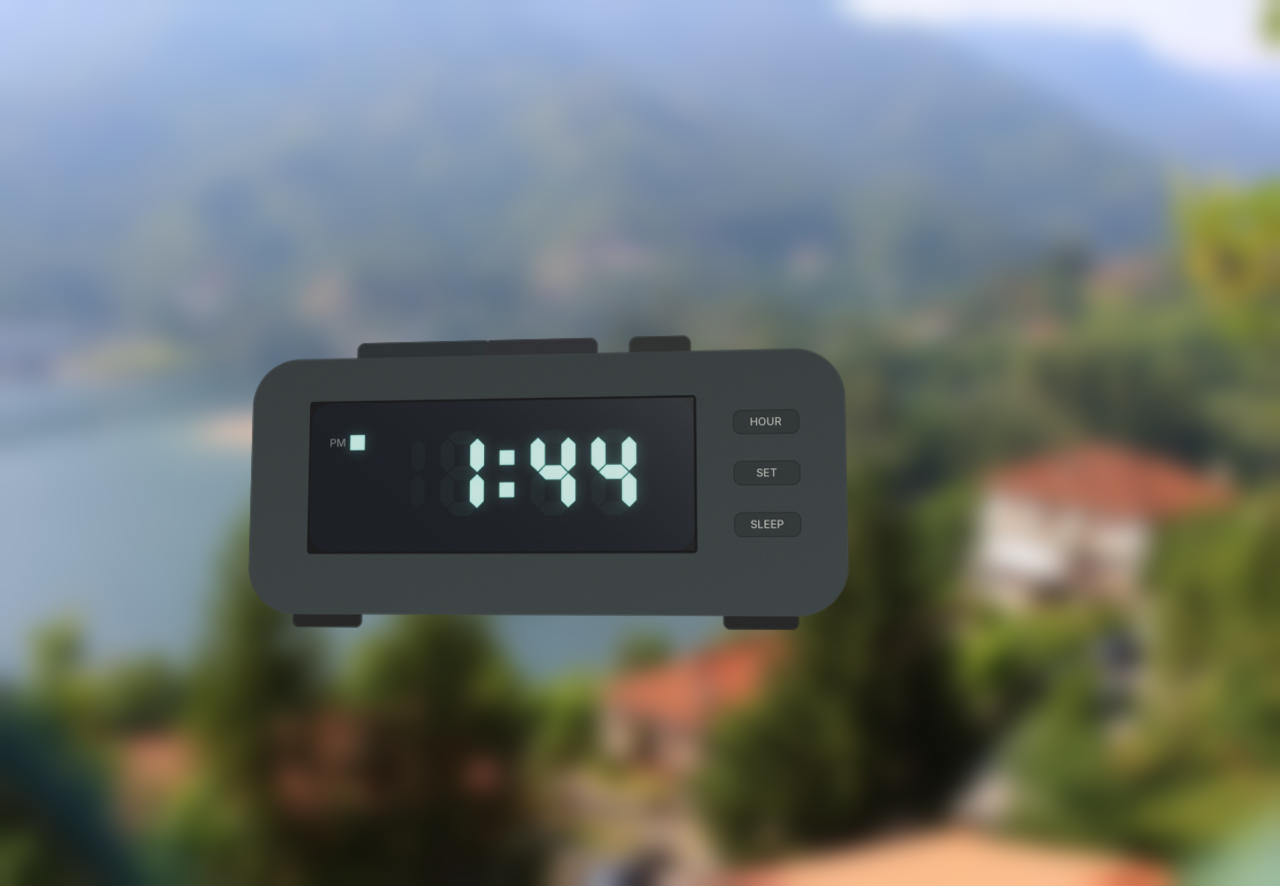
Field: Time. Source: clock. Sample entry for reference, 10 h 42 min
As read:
1 h 44 min
